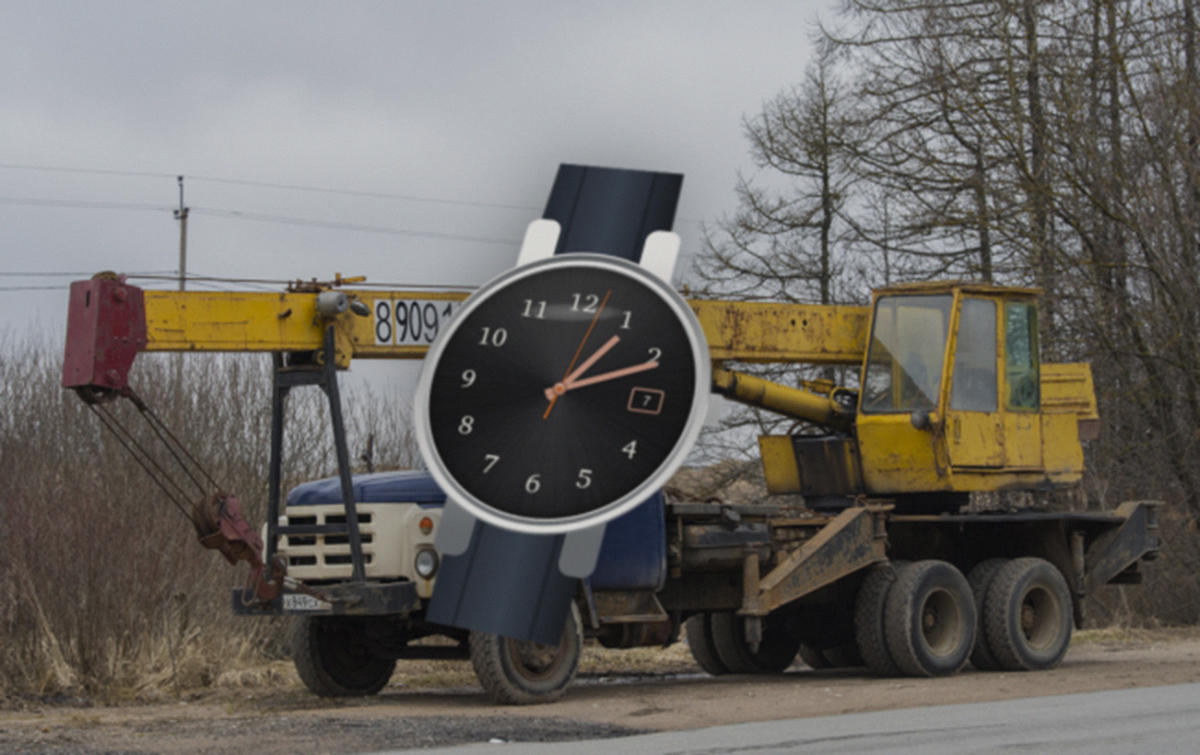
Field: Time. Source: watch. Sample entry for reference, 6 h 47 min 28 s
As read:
1 h 11 min 02 s
